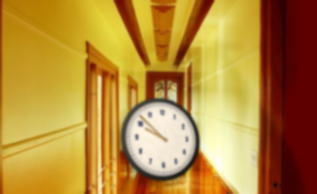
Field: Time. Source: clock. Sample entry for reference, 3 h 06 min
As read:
9 h 52 min
